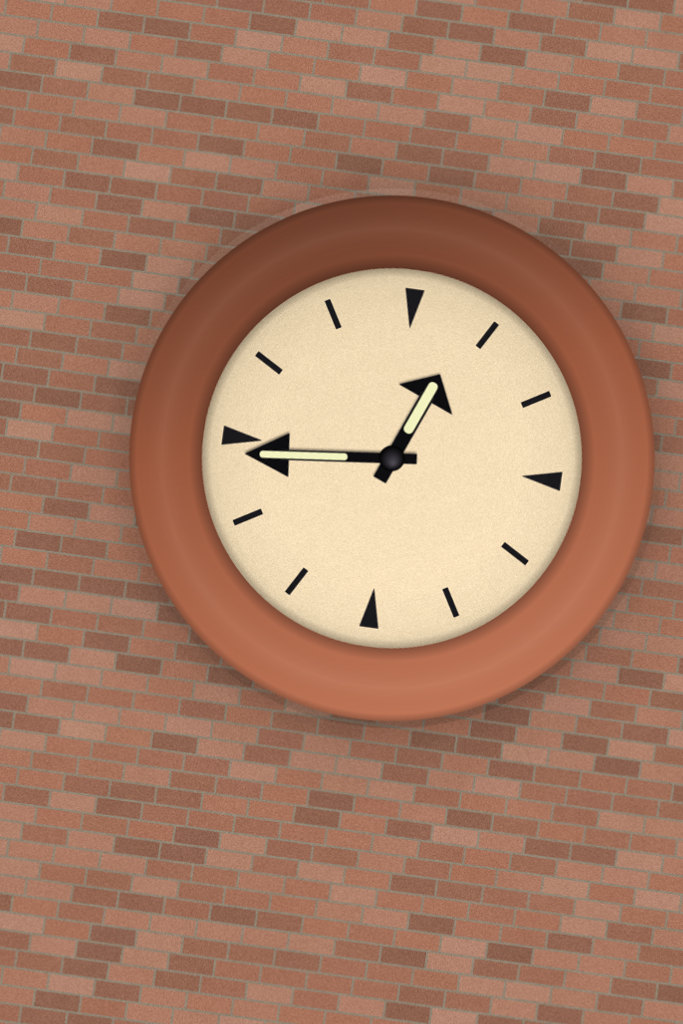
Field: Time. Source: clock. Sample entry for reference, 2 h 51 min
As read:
12 h 44 min
